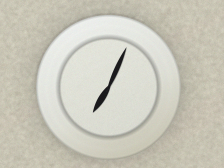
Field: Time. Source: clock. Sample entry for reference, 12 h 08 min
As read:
7 h 04 min
